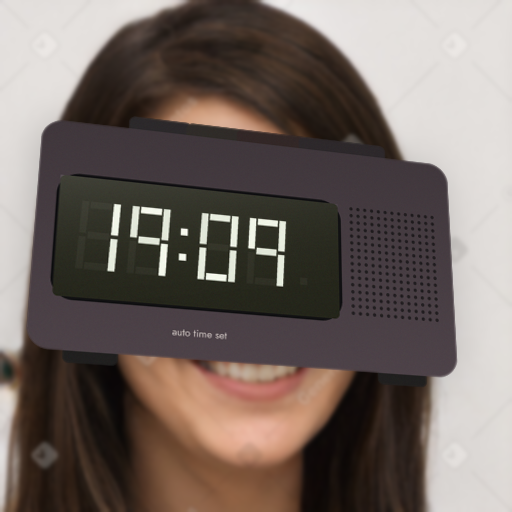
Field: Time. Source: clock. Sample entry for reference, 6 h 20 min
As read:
19 h 09 min
